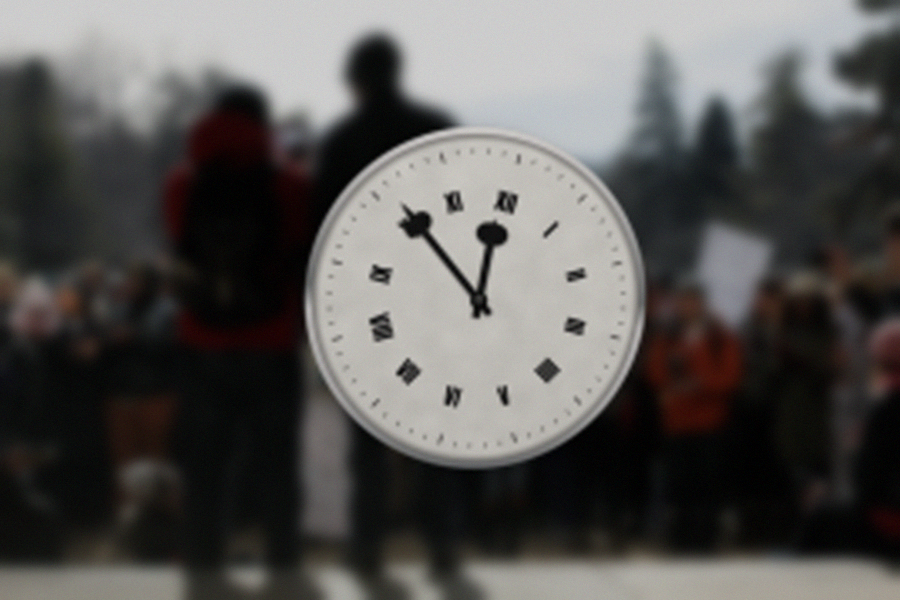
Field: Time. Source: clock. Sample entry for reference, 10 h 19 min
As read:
11 h 51 min
